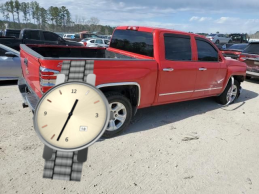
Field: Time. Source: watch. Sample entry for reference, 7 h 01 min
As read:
12 h 33 min
